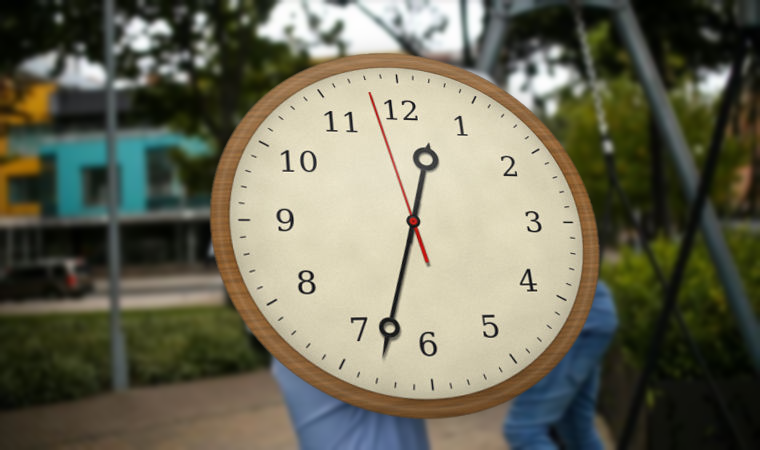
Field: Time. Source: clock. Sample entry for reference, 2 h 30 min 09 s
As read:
12 h 32 min 58 s
